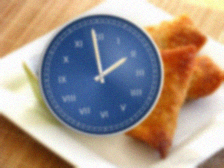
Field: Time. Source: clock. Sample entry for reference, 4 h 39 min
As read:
1 h 59 min
